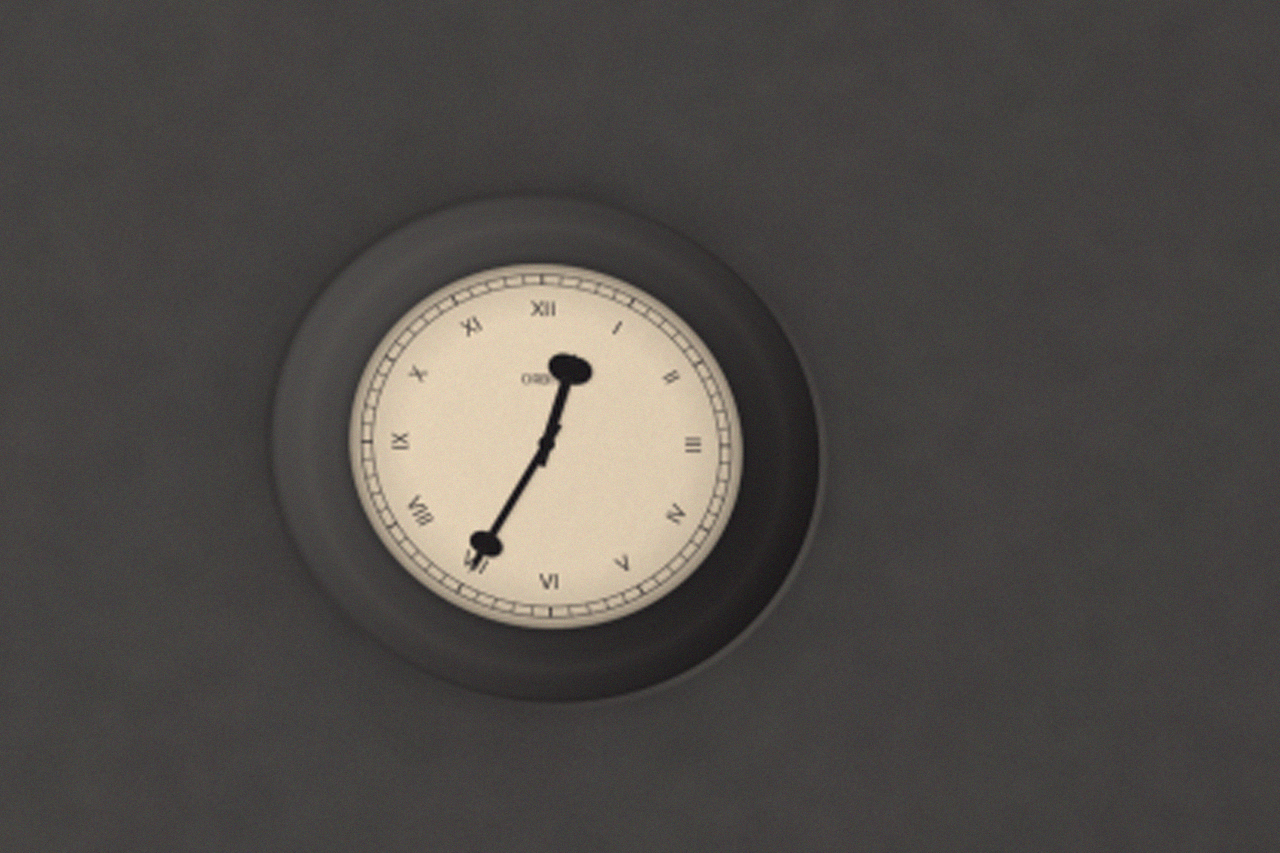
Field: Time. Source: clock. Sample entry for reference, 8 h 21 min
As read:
12 h 35 min
